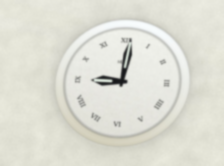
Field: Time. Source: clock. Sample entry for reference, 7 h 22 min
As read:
9 h 01 min
